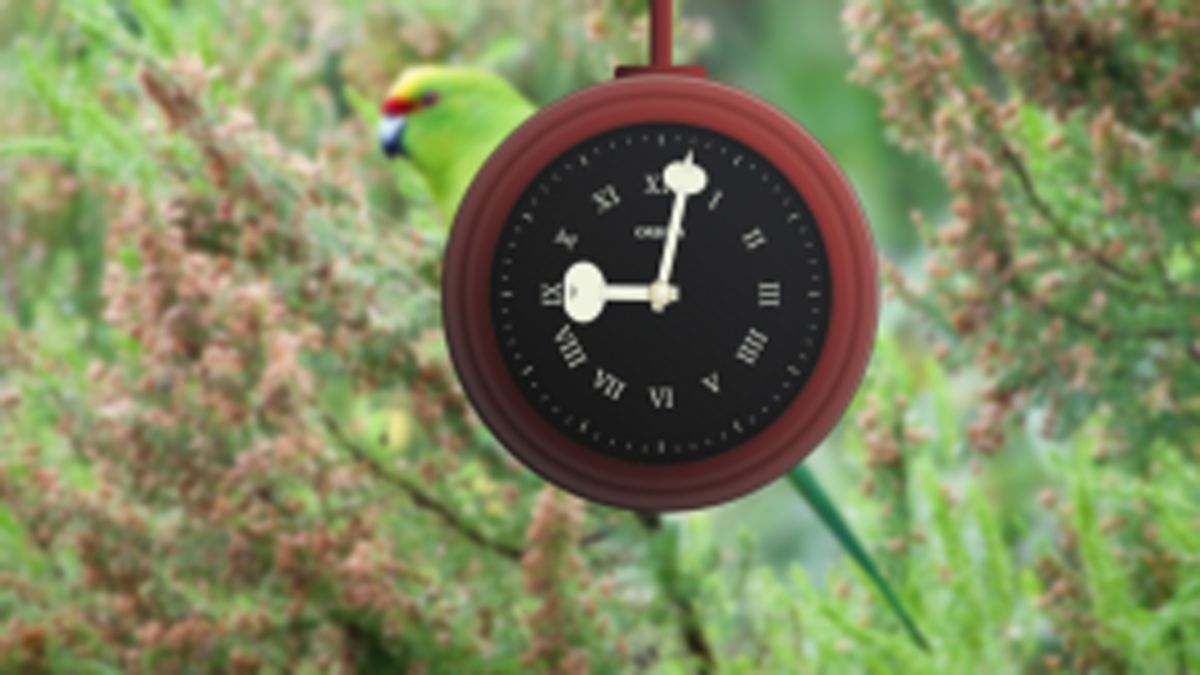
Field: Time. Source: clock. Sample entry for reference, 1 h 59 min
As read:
9 h 02 min
